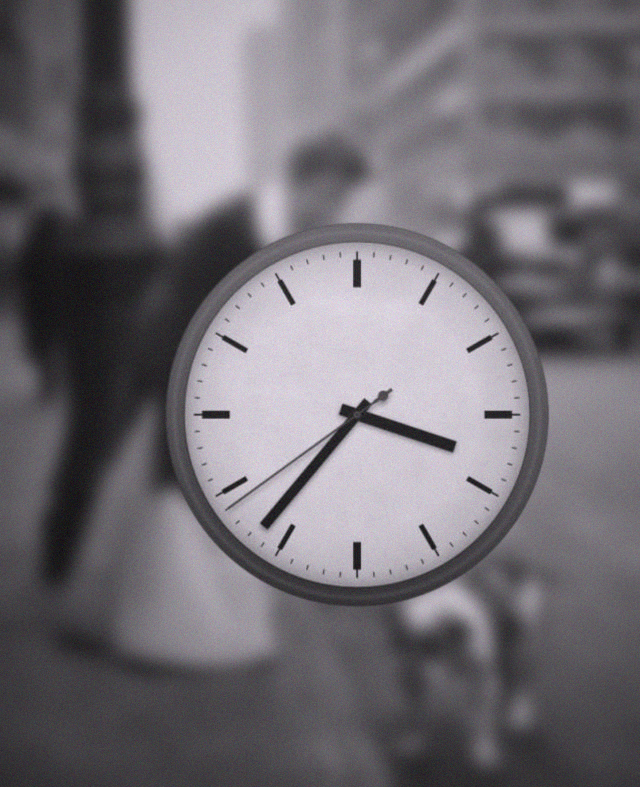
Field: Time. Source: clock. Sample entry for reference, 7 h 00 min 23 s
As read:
3 h 36 min 39 s
